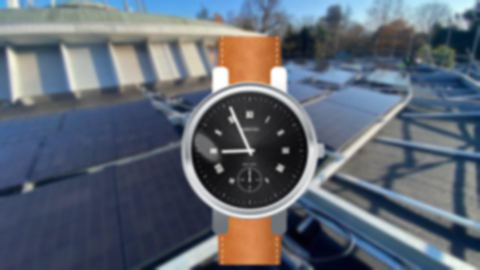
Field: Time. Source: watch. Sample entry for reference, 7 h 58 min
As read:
8 h 56 min
